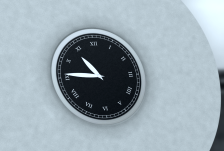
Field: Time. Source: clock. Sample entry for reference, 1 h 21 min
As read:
10 h 46 min
